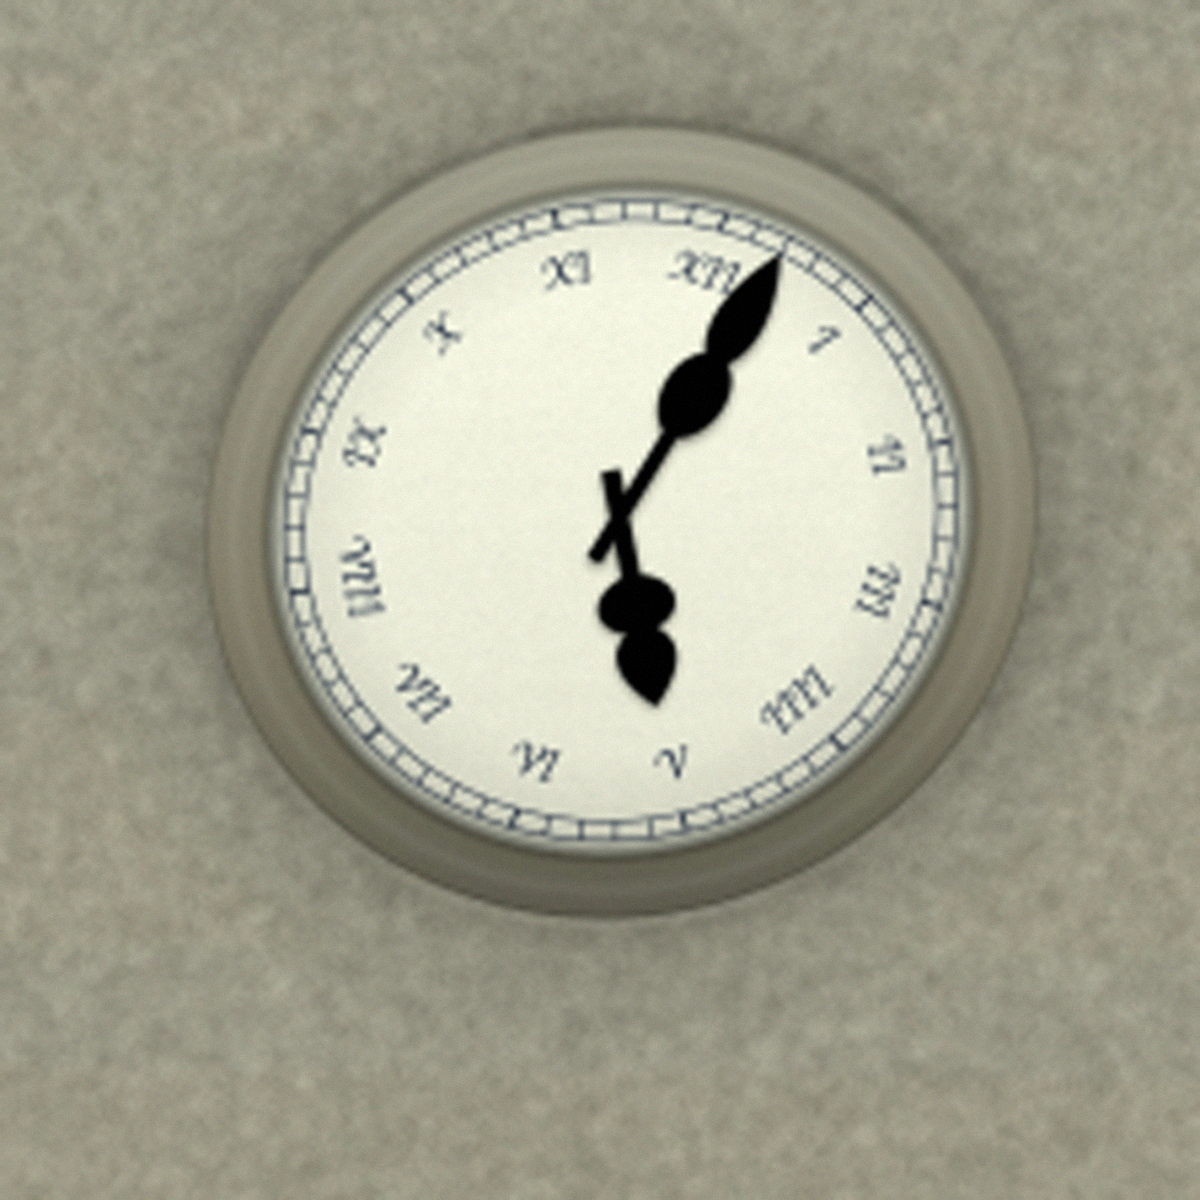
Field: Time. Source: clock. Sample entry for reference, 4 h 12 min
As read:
5 h 02 min
